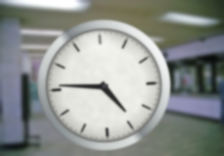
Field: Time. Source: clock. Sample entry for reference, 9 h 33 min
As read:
4 h 46 min
